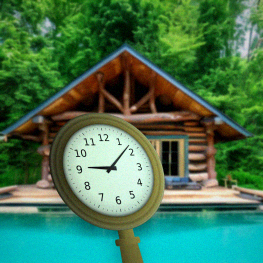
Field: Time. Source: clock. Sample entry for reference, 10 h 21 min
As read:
9 h 08 min
